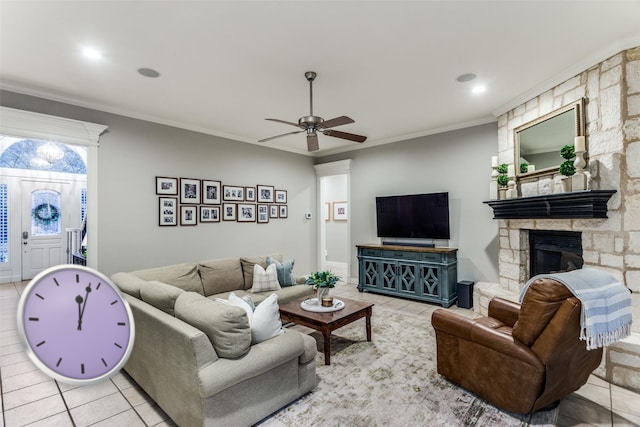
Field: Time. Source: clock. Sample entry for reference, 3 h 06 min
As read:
12 h 03 min
